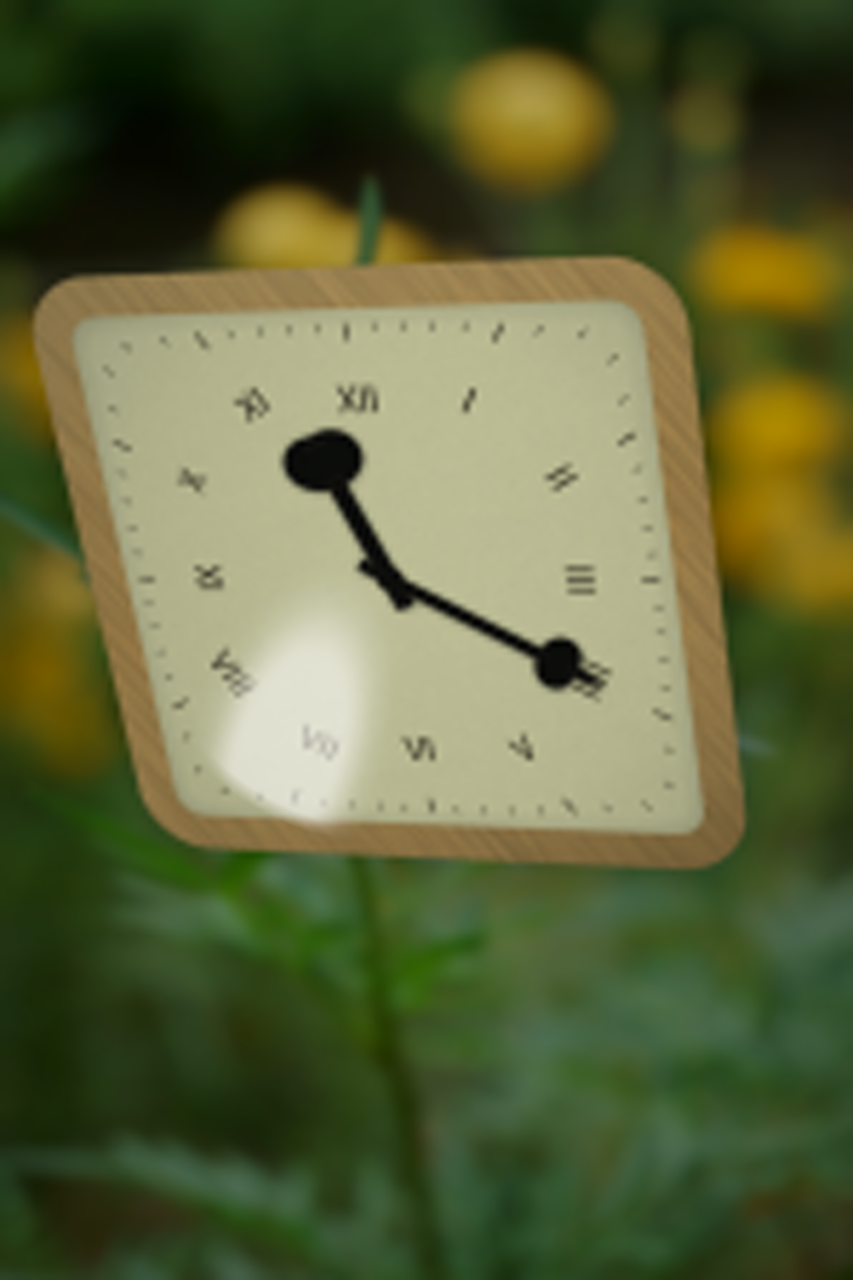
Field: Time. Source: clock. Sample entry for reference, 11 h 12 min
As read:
11 h 20 min
